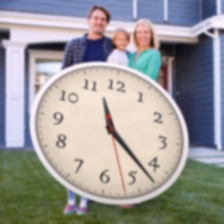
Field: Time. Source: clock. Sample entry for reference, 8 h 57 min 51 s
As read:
11 h 22 min 27 s
